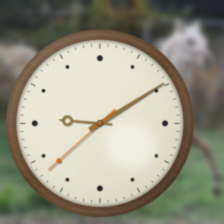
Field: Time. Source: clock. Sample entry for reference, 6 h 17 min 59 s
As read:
9 h 09 min 38 s
